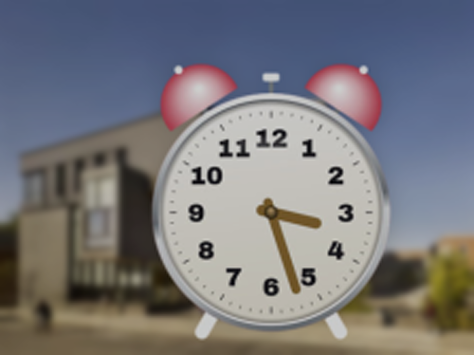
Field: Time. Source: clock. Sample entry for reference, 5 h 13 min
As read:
3 h 27 min
